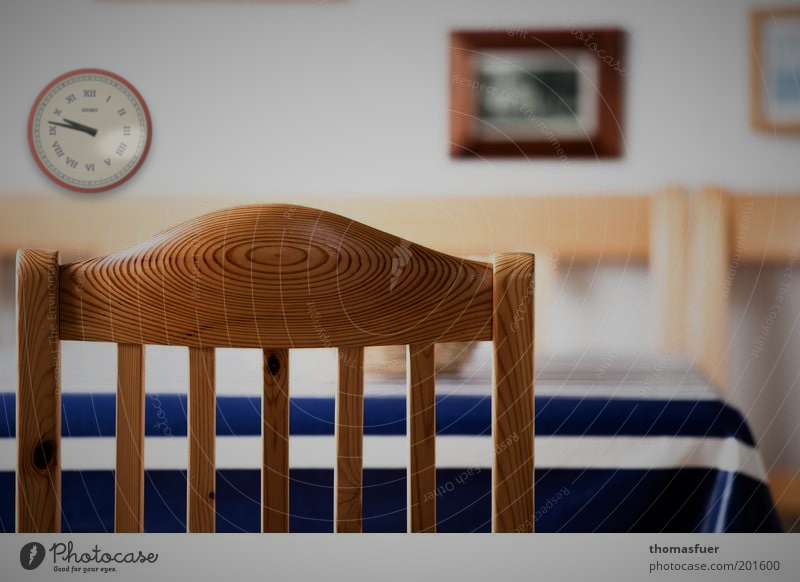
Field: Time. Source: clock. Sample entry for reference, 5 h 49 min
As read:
9 h 47 min
